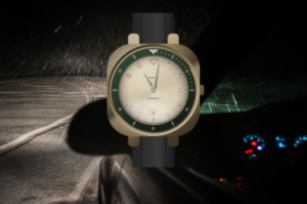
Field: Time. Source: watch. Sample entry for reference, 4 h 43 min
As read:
11 h 02 min
